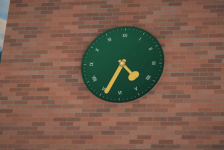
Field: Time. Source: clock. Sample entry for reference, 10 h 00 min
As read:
4 h 34 min
